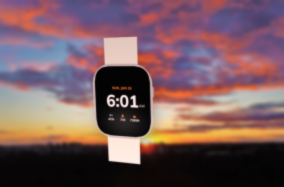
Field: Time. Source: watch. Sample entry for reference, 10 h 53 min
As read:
6 h 01 min
